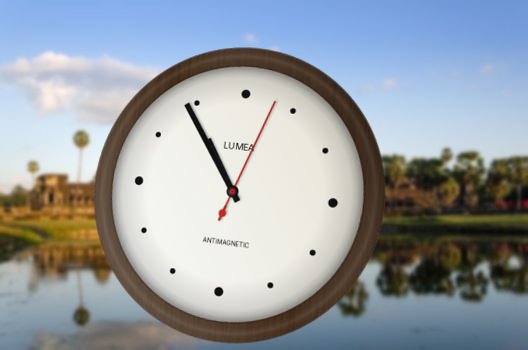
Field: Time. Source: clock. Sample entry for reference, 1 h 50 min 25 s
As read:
10 h 54 min 03 s
